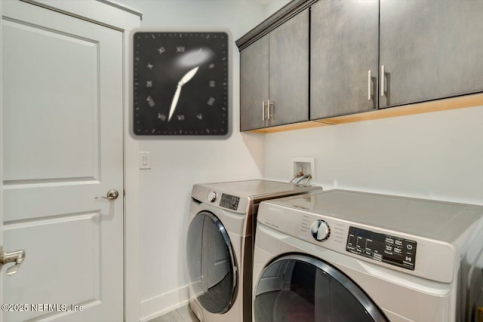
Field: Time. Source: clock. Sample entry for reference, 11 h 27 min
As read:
1 h 33 min
